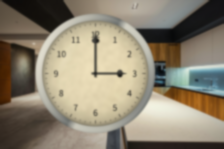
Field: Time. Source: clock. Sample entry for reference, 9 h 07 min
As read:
3 h 00 min
